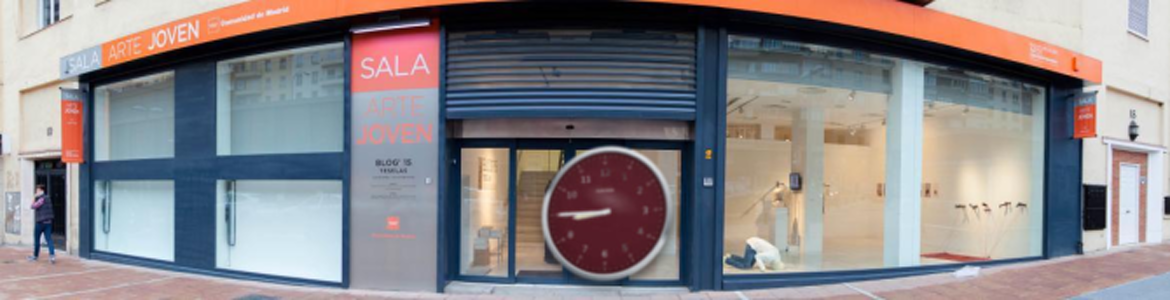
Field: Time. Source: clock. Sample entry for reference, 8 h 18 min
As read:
8 h 45 min
